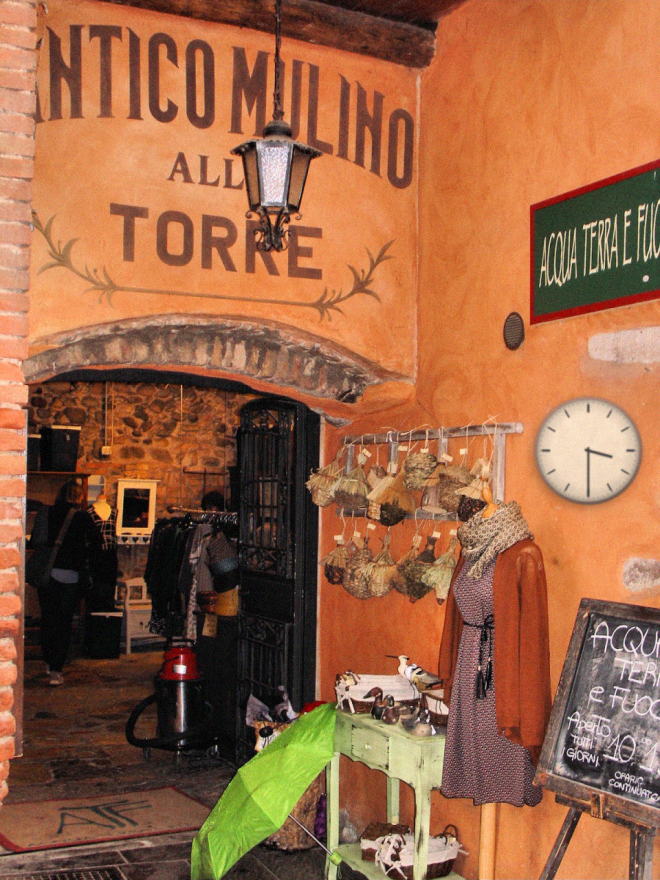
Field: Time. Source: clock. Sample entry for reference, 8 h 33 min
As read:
3 h 30 min
